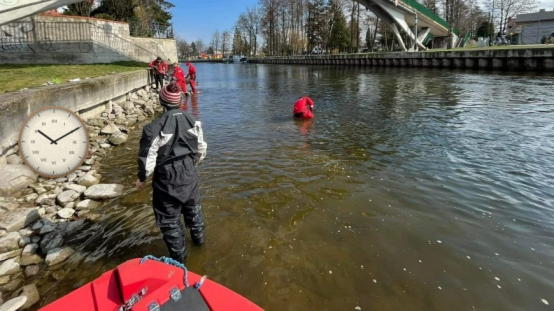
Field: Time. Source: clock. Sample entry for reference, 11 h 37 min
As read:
10 h 10 min
